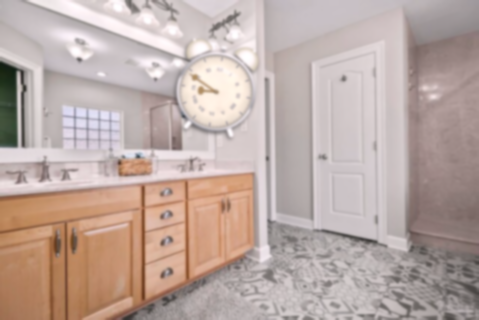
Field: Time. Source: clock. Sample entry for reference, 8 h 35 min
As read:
8 h 49 min
